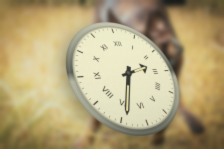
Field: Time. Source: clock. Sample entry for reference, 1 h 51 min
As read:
2 h 34 min
